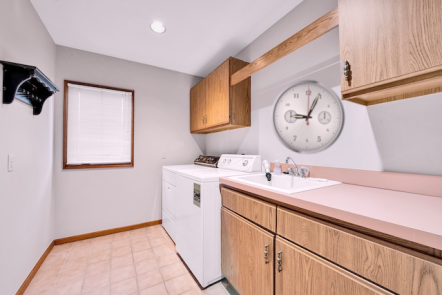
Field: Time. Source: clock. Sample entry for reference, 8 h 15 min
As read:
9 h 04 min
